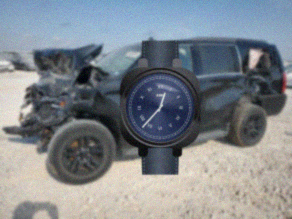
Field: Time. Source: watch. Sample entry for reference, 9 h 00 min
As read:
12 h 37 min
